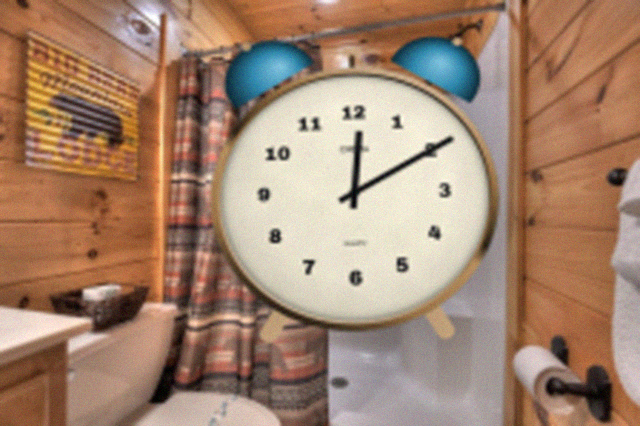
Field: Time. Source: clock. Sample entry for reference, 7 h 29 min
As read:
12 h 10 min
